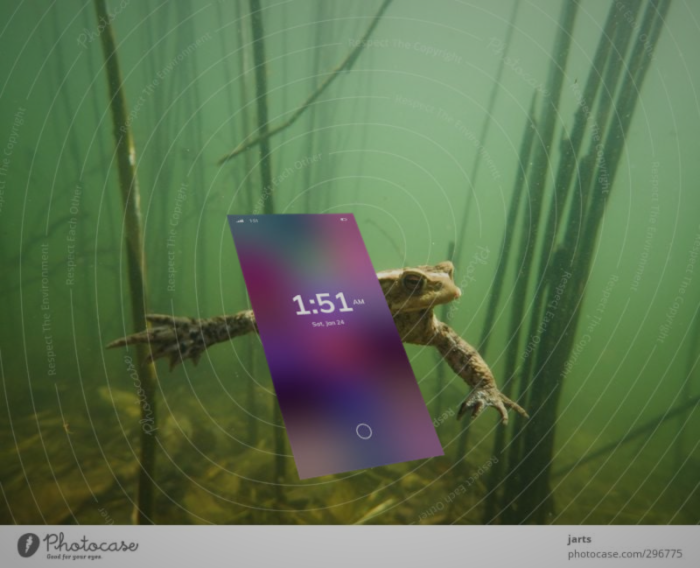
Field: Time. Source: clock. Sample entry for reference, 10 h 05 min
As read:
1 h 51 min
